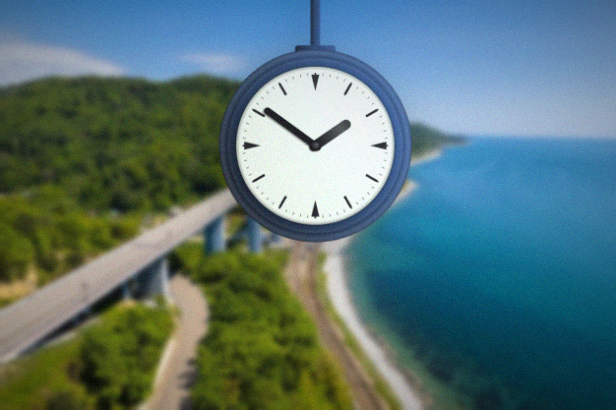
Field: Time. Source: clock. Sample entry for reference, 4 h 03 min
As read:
1 h 51 min
